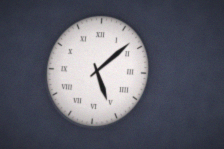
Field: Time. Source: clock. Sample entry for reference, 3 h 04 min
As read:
5 h 08 min
